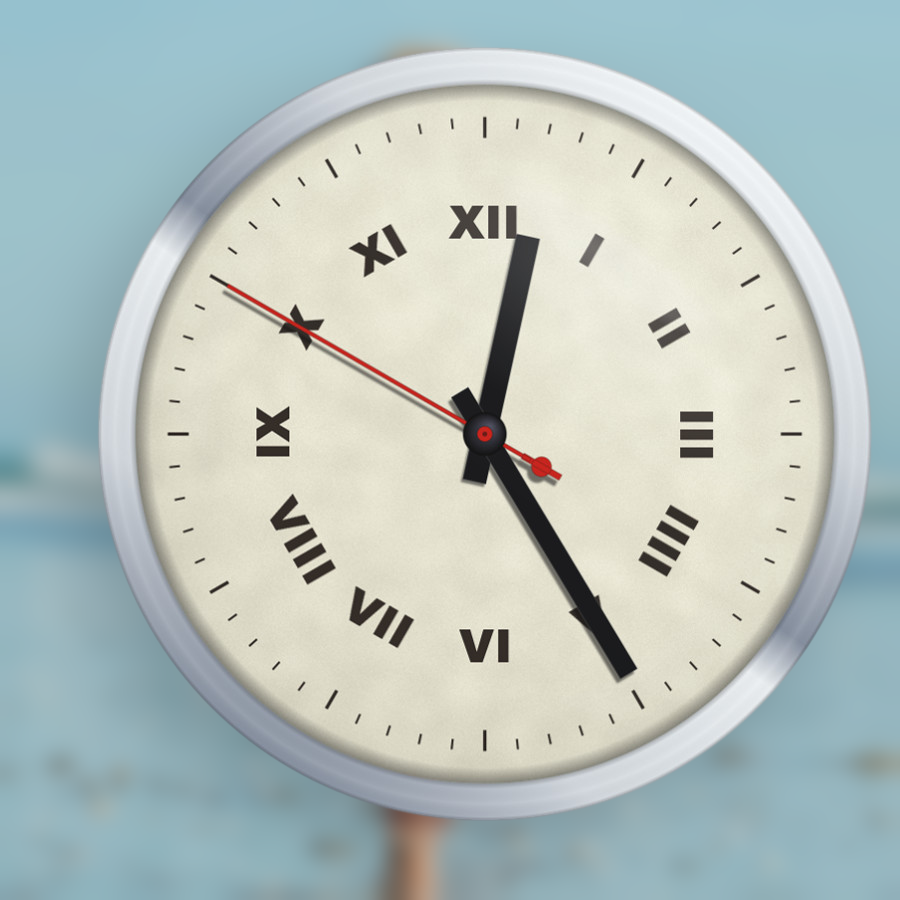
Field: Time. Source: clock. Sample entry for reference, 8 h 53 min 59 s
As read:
12 h 24 min 50 s
